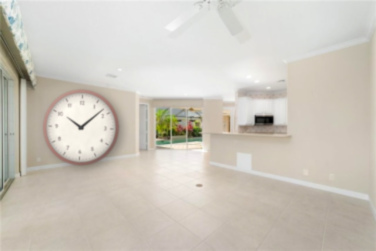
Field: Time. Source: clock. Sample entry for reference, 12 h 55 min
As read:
10 h 08 min
